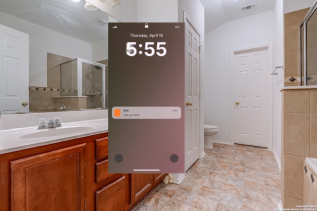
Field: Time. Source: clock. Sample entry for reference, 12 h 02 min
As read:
5 h 55 min
